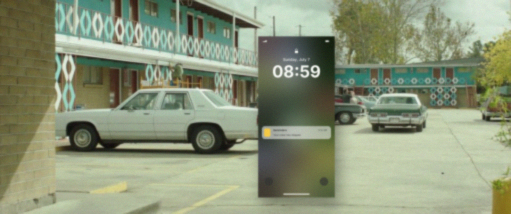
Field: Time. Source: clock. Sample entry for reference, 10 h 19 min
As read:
8 h 59 min
